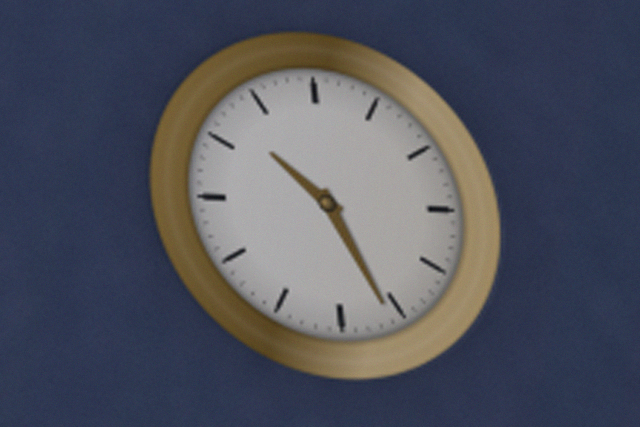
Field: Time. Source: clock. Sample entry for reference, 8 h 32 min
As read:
10 h 26 min
